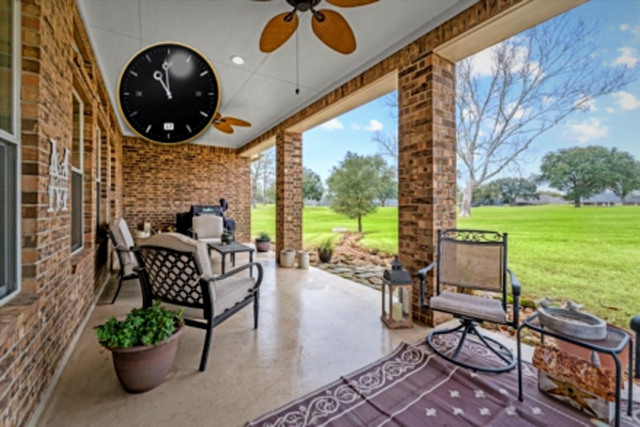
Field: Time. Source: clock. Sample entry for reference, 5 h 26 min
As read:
10 h 59 min
